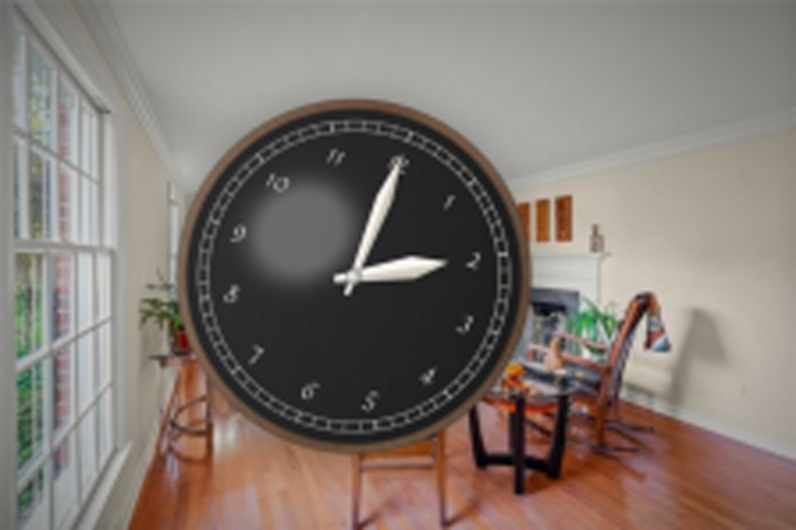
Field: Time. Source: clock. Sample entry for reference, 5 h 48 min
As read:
2 h 00 min
